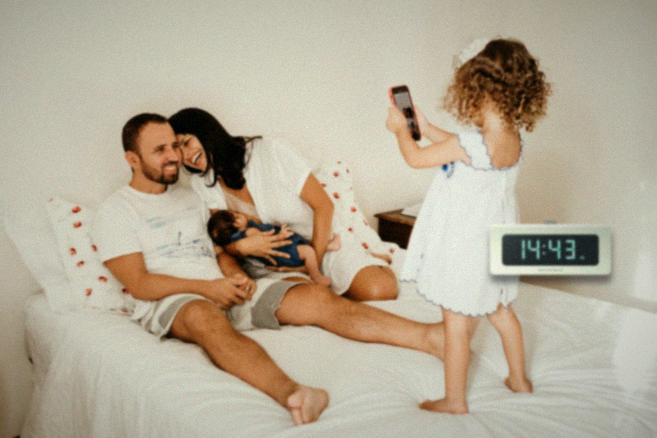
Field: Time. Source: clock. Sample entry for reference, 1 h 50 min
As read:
14 h 43 min
